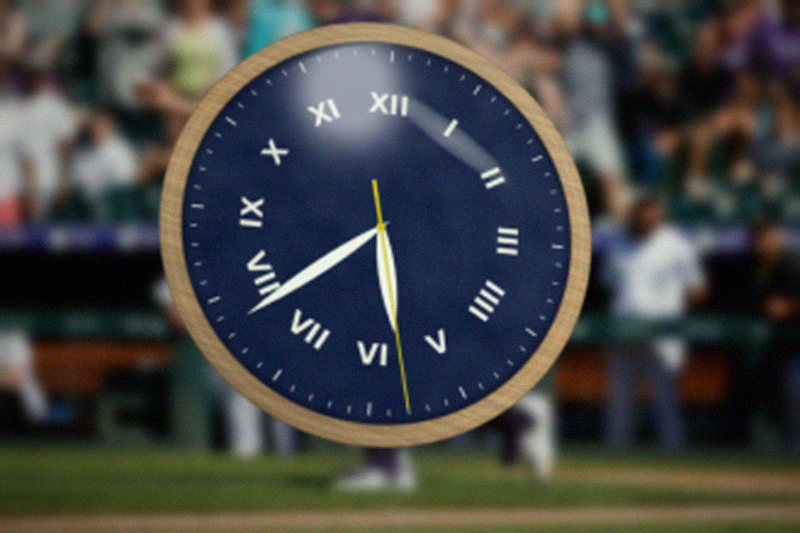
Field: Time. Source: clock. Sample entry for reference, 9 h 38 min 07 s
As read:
5 h 38 min 28 s
